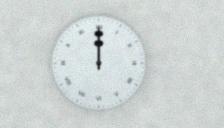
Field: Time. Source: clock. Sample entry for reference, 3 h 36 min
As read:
12 h 00 min
